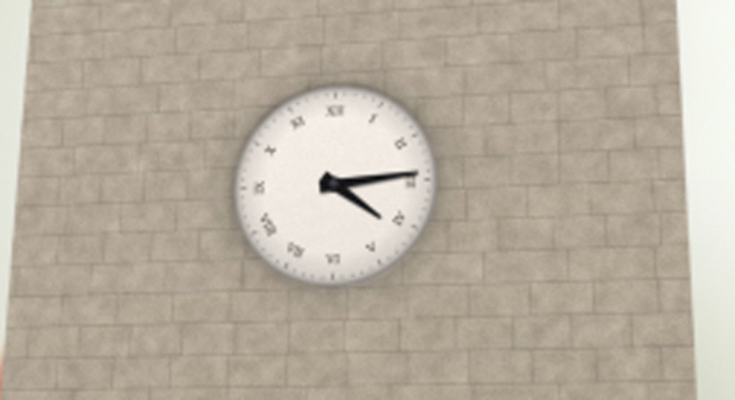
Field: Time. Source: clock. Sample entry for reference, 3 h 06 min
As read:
4 h 14 min
